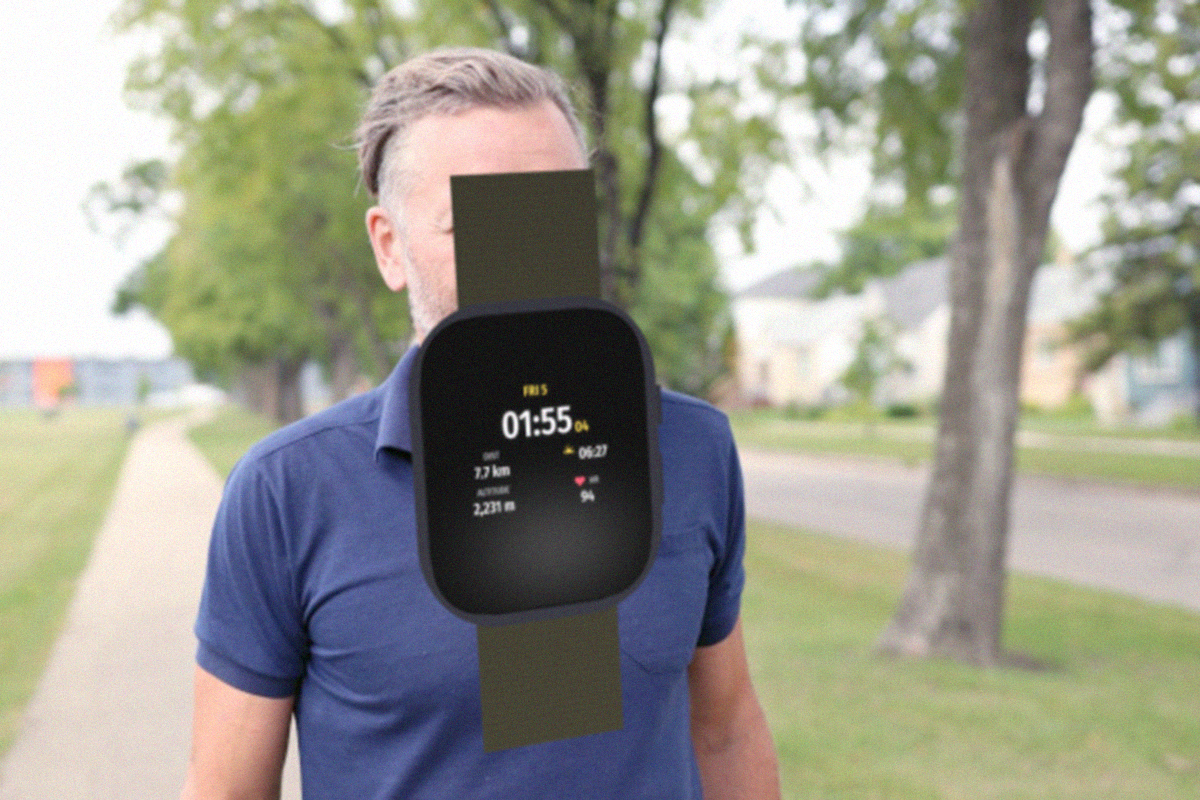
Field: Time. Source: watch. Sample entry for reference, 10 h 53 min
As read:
1 h 55 min
